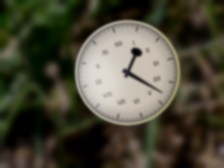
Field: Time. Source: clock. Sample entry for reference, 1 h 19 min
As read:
1 h 23 min
